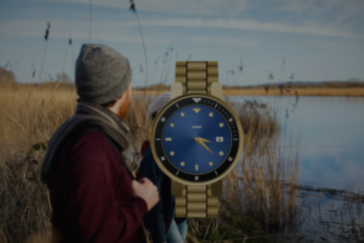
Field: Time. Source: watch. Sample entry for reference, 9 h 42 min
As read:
3 h 22 min
